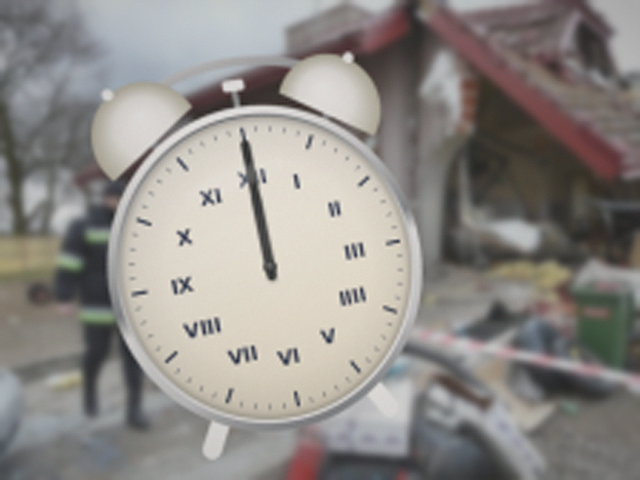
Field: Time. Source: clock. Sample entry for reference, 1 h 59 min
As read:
12 h 00 min
